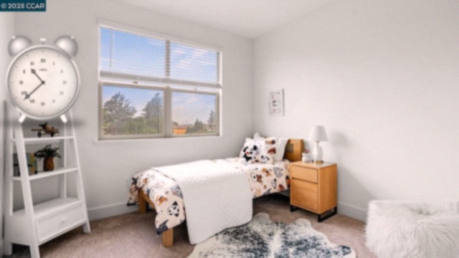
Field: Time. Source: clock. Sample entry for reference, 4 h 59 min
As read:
10 h 38 min
